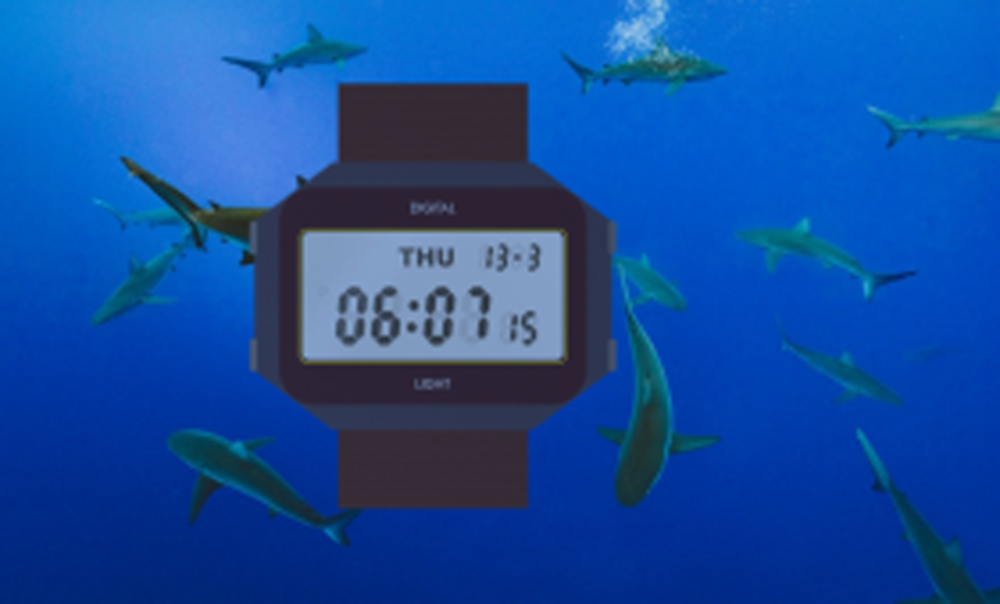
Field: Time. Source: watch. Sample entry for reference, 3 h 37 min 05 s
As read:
6 h 07 min 15 s
